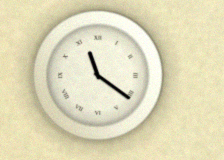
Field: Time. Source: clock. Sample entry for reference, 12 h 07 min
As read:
11 h 21 min
